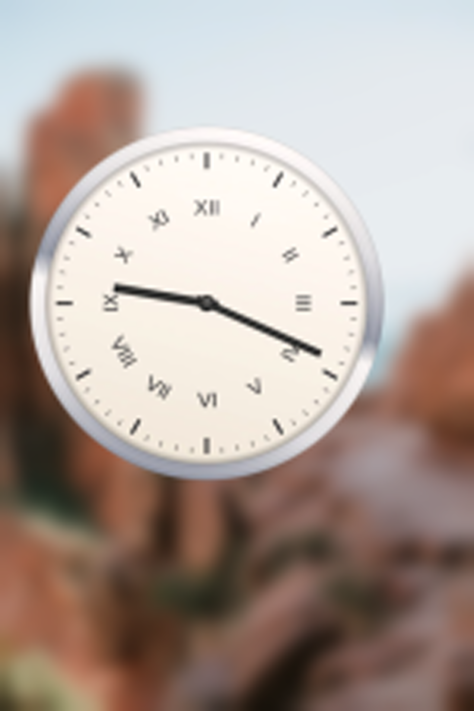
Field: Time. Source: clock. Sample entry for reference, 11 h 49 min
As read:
9 h 19 min
